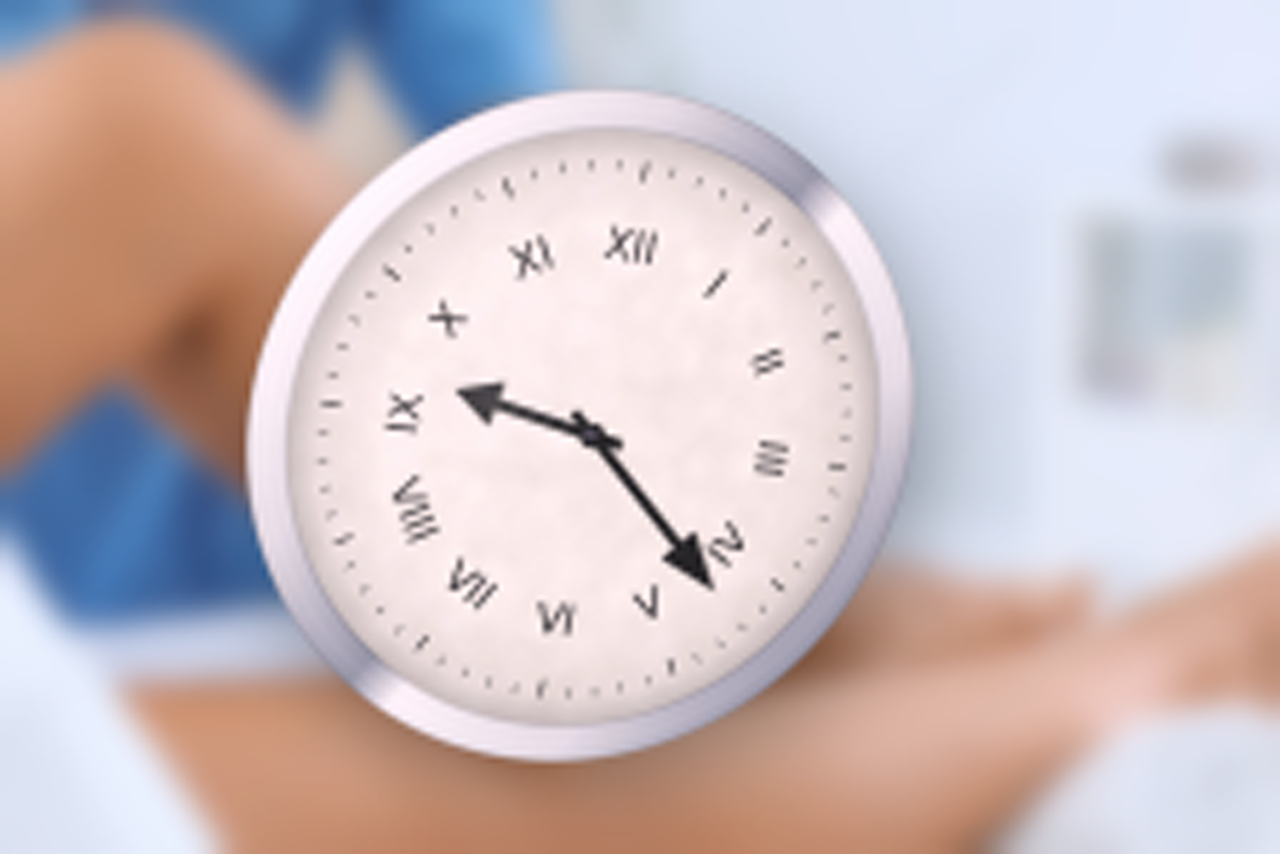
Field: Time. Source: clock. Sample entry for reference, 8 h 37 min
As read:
9 h 22 min
